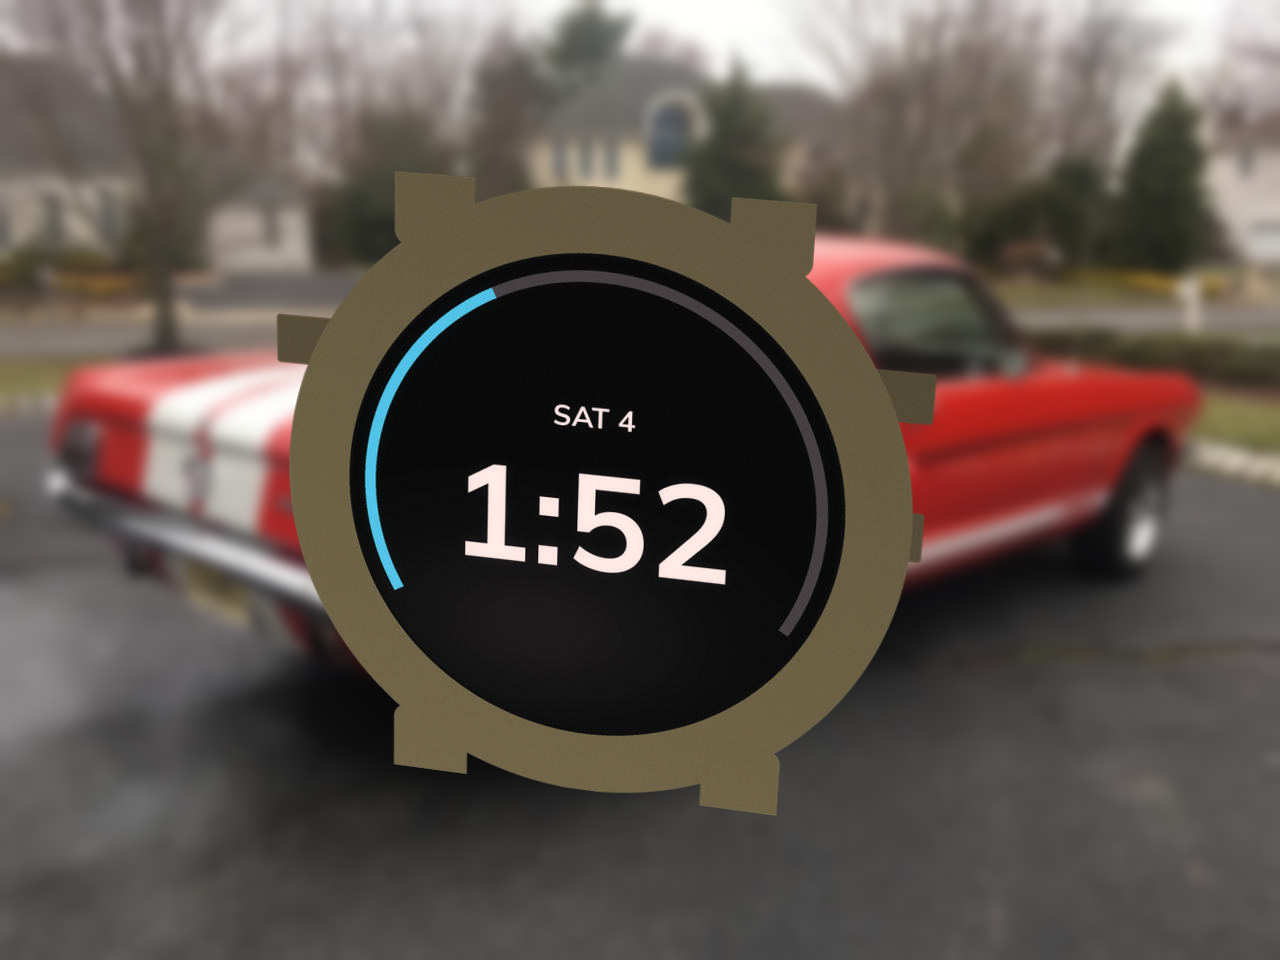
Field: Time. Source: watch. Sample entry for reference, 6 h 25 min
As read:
1 h 52 min
